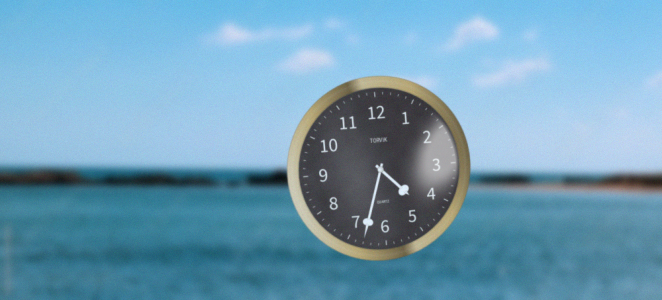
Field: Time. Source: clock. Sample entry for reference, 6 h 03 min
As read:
4 h 33 min
